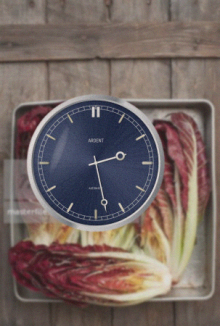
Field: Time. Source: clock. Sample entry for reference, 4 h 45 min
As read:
2 h 28 min
